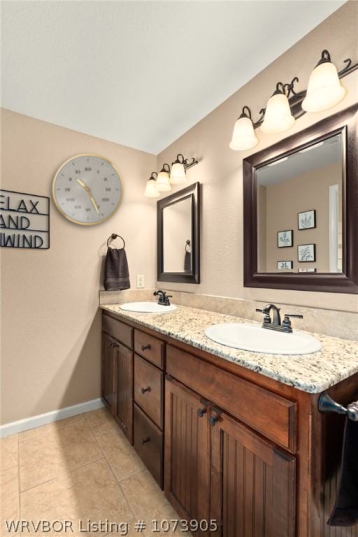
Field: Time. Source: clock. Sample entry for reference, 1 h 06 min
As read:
10 h 26 min
